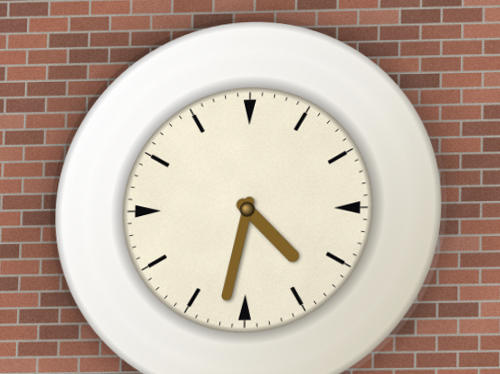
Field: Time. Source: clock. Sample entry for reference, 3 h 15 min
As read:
4 h 32 min
